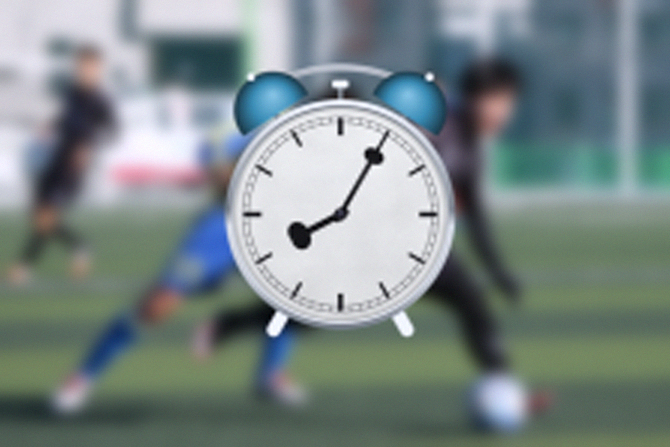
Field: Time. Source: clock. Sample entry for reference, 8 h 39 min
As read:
8 h 05 min
